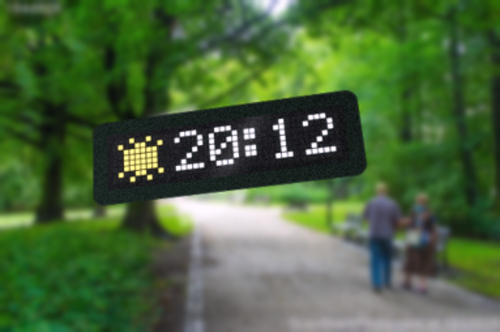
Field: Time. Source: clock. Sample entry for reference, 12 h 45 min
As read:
20 h 12 min
